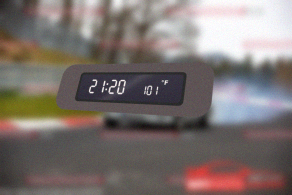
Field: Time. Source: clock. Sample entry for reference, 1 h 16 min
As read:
21 h 20 min
